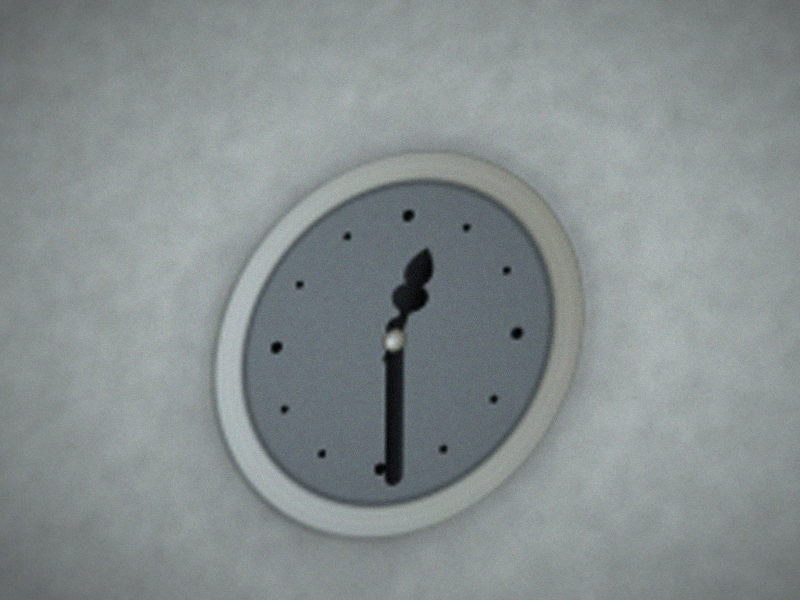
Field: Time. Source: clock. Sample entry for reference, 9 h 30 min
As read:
12 h 29 min
